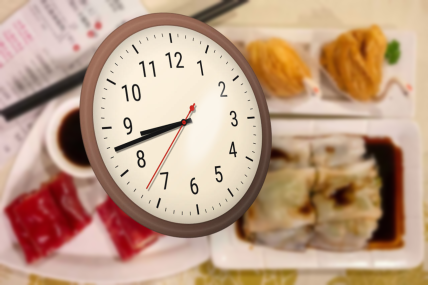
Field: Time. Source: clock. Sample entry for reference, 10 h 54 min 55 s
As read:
8 h 42 min 37 s
